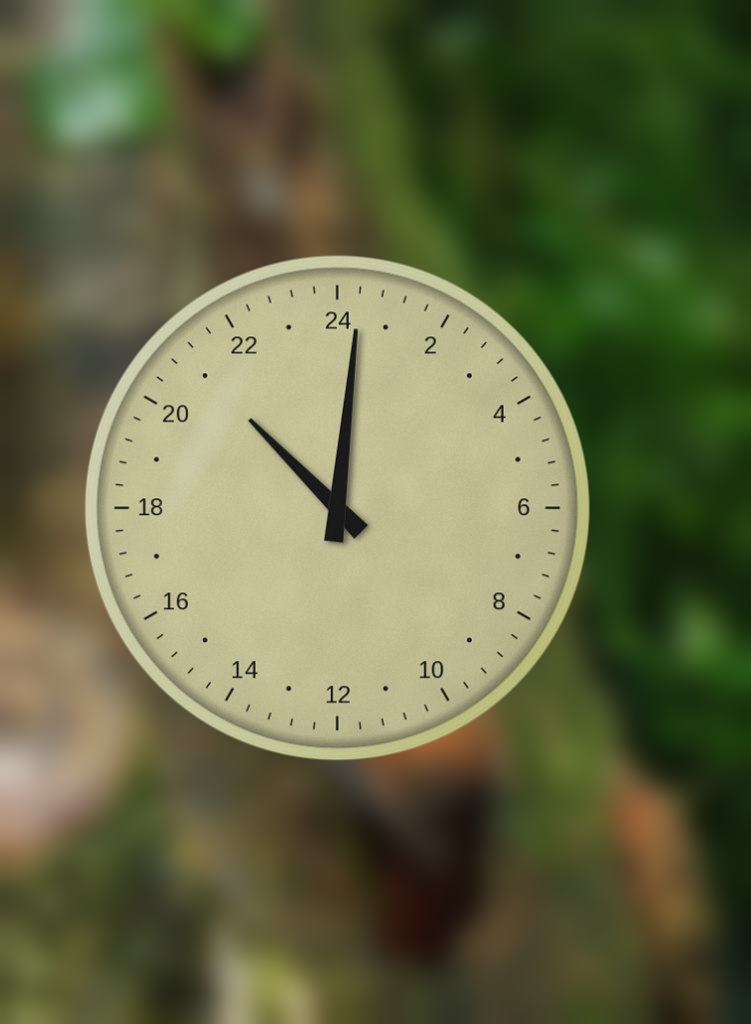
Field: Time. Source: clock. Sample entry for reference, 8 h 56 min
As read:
21 h 01 min
